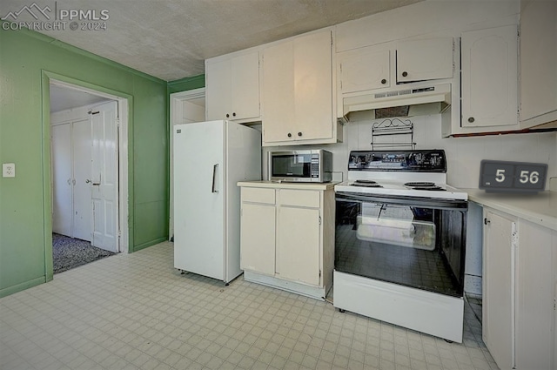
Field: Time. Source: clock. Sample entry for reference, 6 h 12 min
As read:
5 h 56 min
